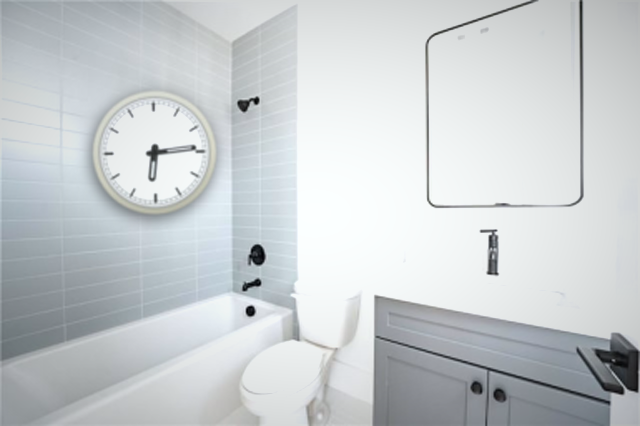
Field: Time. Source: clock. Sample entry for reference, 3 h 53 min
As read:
6 h 14 min
